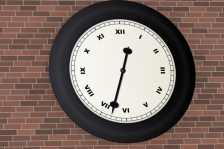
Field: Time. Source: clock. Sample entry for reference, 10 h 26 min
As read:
12 h 33 min
